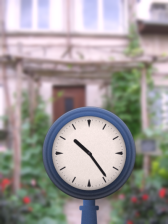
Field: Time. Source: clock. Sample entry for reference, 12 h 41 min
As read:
10 h 24 min
